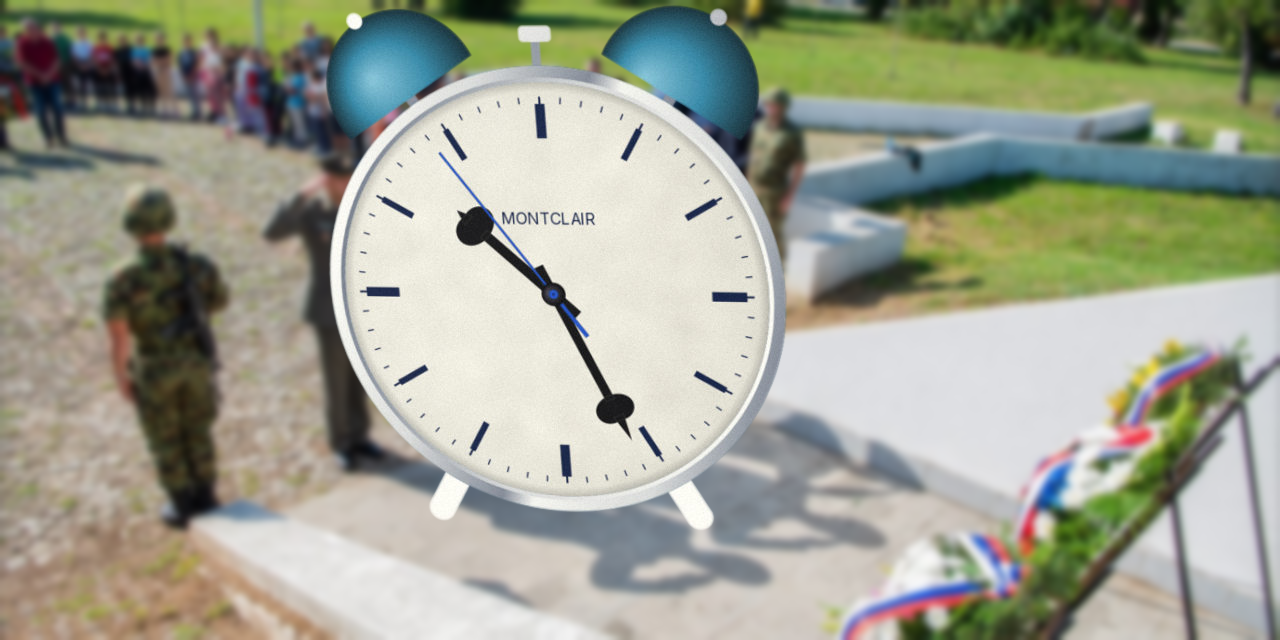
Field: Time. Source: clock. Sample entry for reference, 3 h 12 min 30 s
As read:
10 h 25 min 54 s
